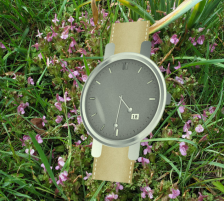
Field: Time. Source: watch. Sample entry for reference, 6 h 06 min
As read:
4 h 31 min
